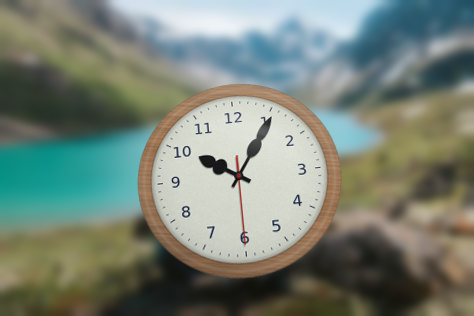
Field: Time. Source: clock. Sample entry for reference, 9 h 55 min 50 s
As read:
10 h 05 min 30 s
